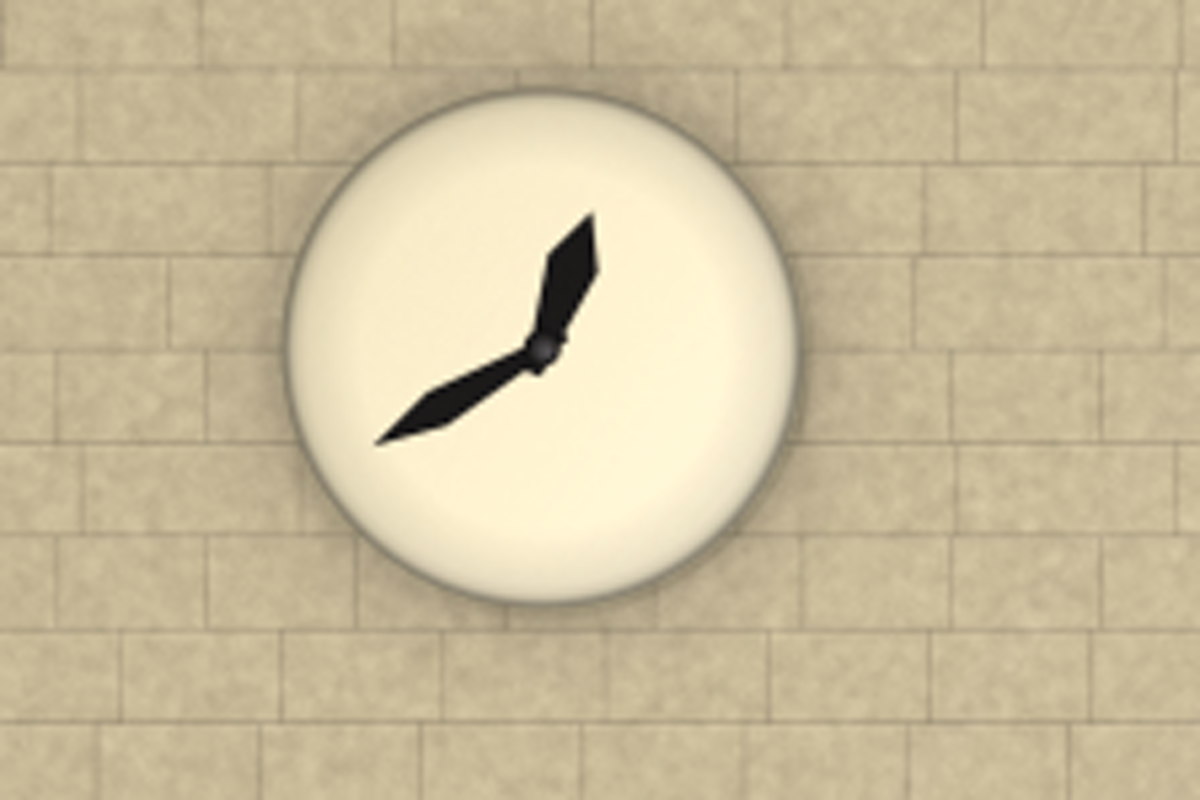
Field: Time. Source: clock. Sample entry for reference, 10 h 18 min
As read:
12 h 40 min
